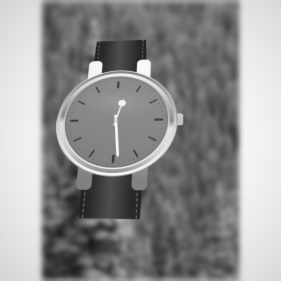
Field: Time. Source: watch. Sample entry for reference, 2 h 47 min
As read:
12 h 29 min
